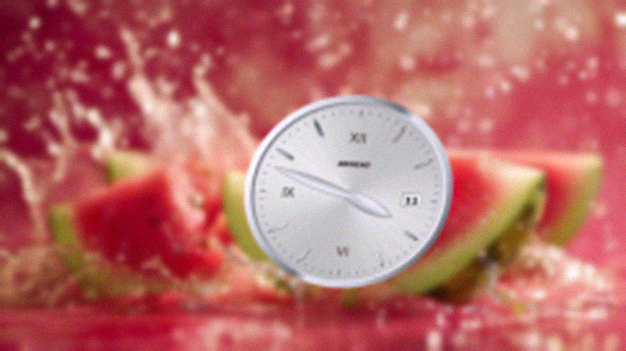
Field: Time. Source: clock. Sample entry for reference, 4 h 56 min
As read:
3 h 48 min
